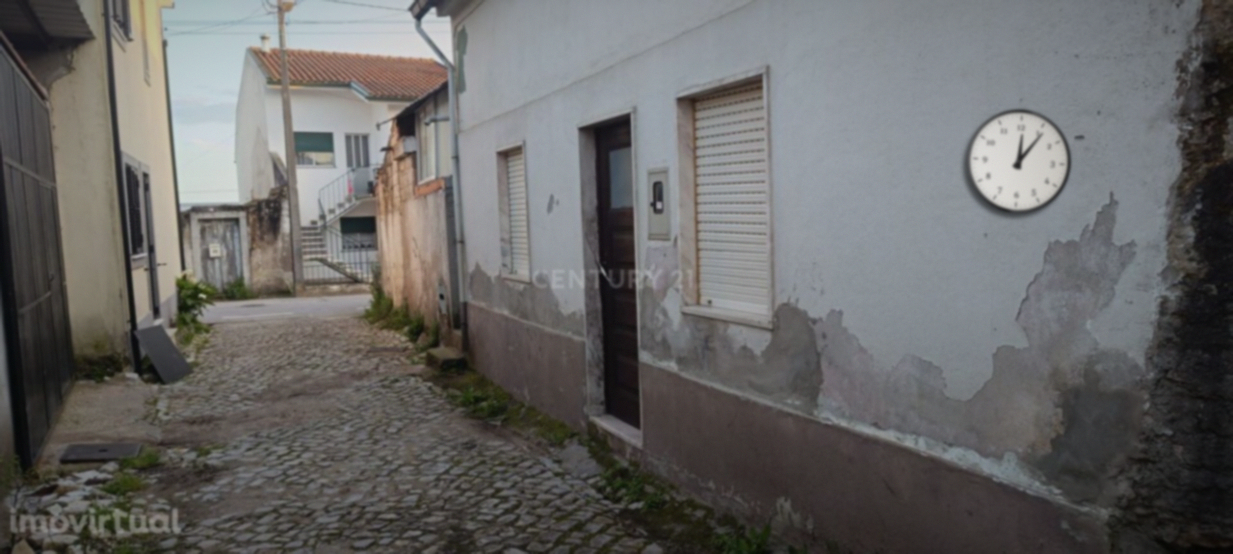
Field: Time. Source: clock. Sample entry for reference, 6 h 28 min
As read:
12 h 06 min
